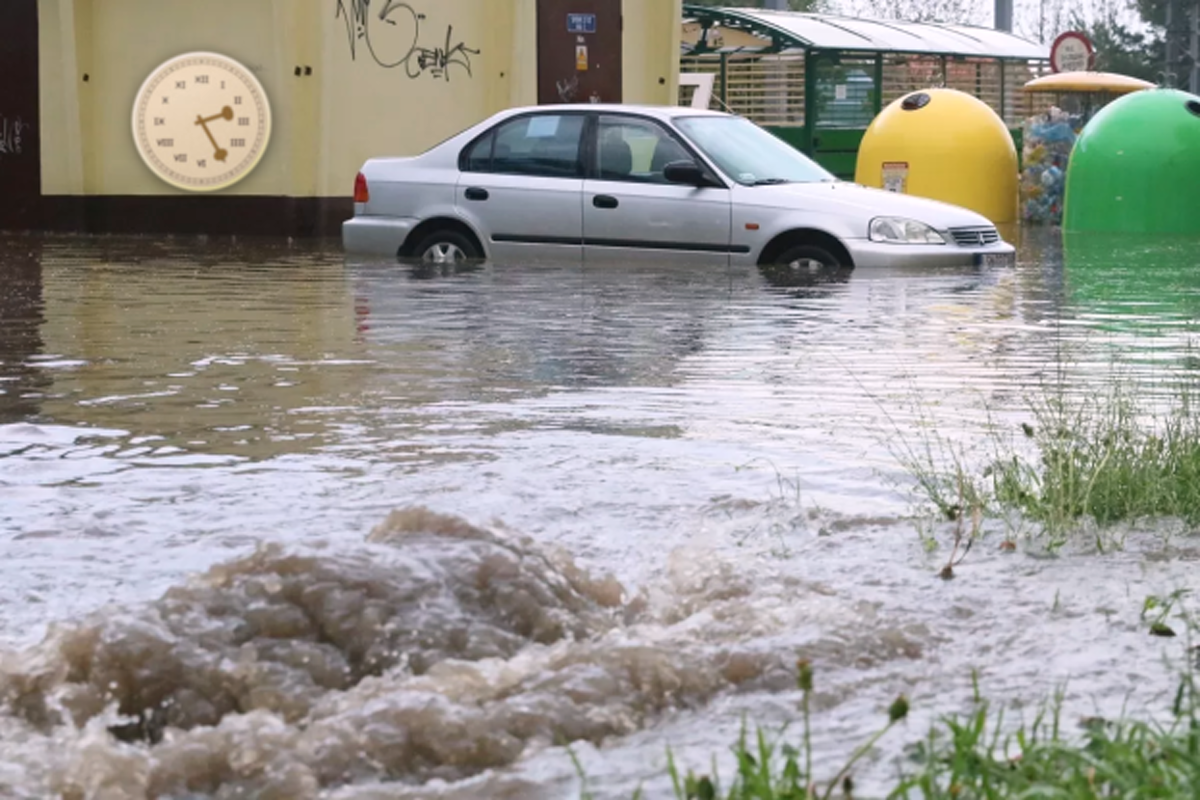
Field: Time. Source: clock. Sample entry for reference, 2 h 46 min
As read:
2 h 25 min
